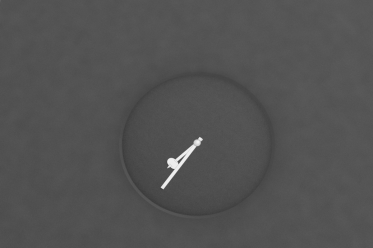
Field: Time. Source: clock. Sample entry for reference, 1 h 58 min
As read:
7 h 36 min
